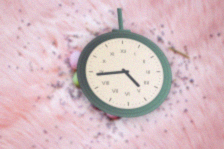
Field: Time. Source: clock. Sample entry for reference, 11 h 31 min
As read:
4 h 44 min
